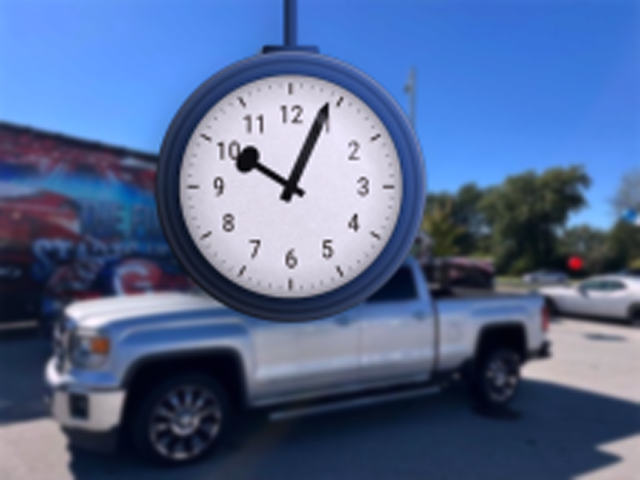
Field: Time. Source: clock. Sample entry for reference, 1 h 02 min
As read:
10 h 04 min
